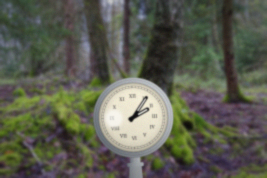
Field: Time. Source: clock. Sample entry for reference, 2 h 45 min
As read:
2 h 06 min
